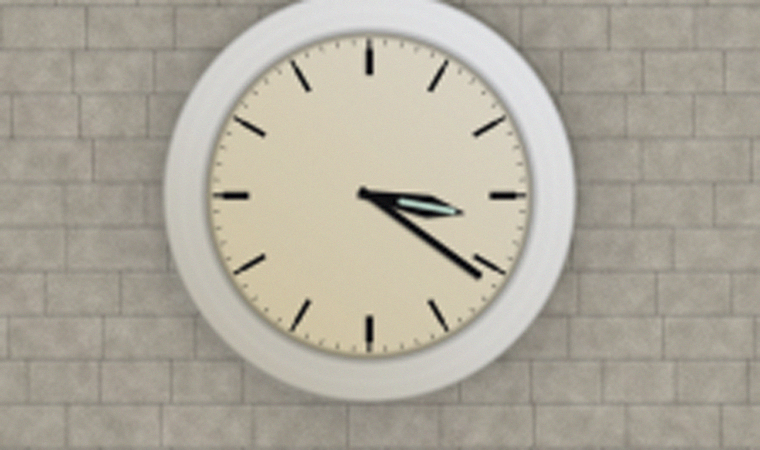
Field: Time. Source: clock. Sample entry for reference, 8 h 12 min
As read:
3 h 21 min
